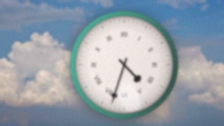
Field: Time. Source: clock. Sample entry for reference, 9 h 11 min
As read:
4 h 33 min
